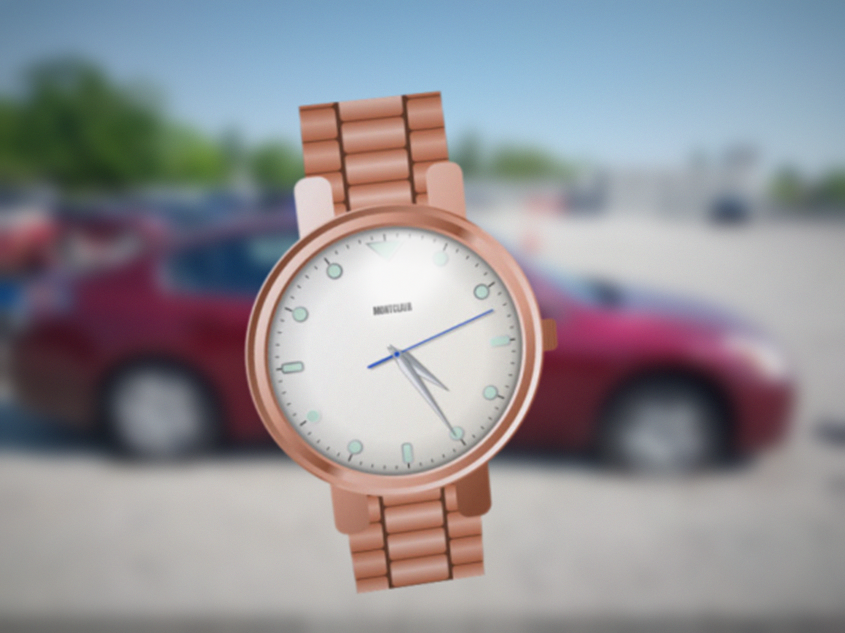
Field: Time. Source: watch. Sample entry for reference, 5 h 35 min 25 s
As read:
4 h 25 min 12 s
